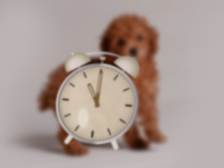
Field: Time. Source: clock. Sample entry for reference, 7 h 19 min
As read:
11 h 00 min
